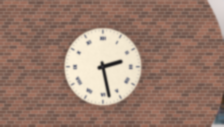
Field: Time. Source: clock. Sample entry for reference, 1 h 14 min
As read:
2 h 28 min
